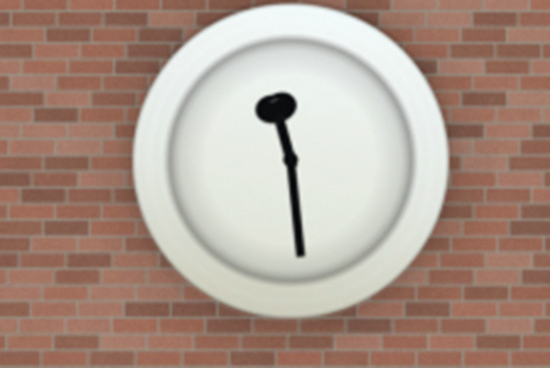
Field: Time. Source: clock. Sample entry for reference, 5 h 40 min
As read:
11 h 29 min
